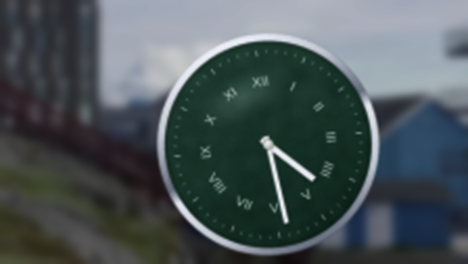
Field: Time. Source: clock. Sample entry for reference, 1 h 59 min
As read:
4 h 29 min
